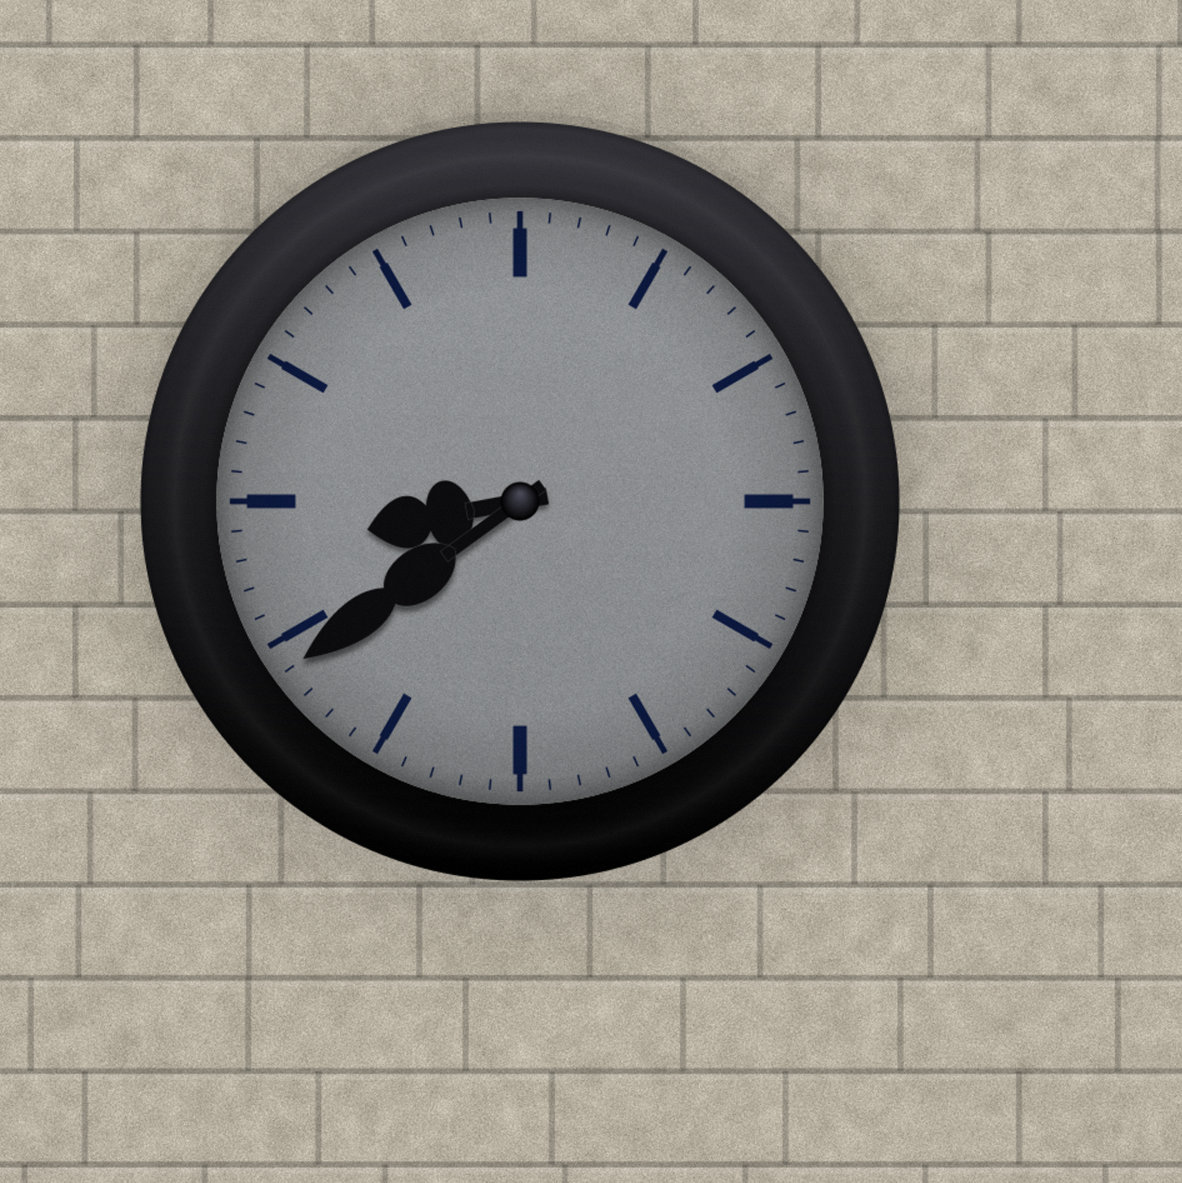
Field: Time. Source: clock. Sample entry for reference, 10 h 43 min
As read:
8 h 39 min
